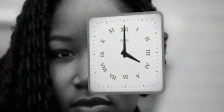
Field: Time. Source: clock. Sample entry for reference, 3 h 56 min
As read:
4 h 00 min
